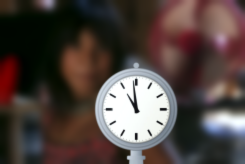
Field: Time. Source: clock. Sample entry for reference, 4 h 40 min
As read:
10 h 59 min
